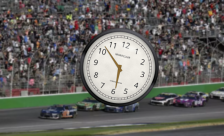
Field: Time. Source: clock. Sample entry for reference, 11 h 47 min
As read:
5 h 52 min
